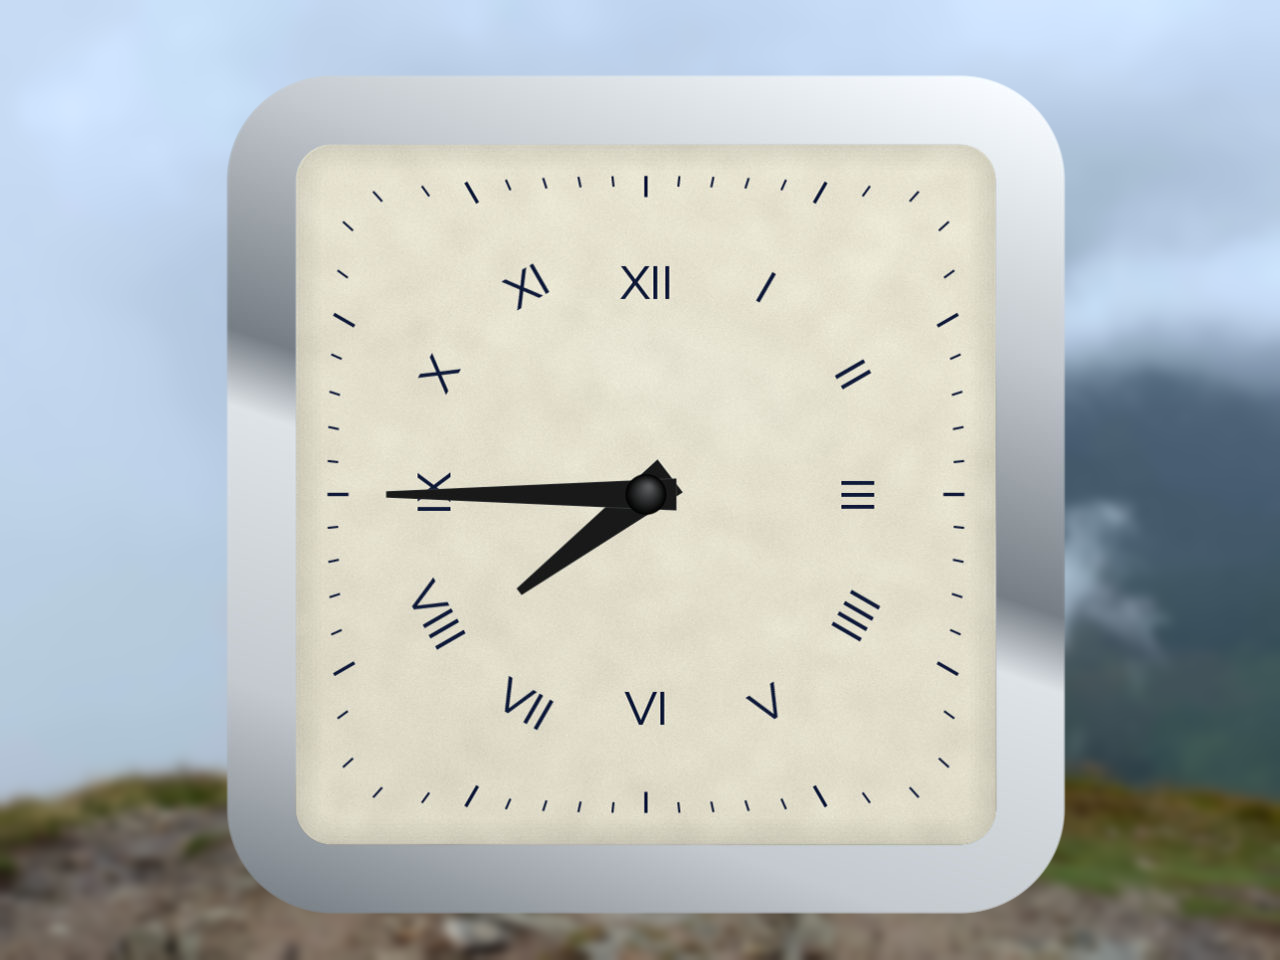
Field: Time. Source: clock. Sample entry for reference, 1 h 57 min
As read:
7 h 45 min
